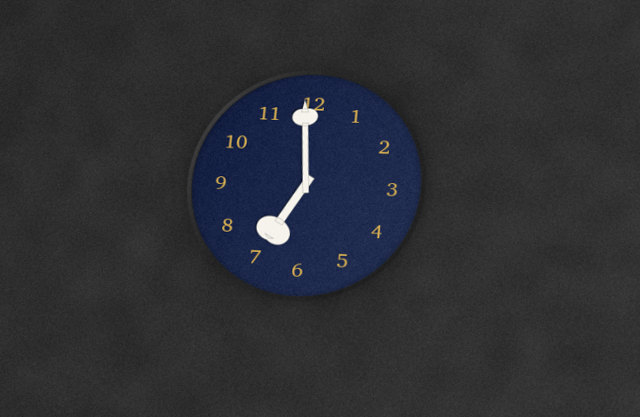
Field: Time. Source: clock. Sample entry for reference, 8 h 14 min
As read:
6 h 59 min
